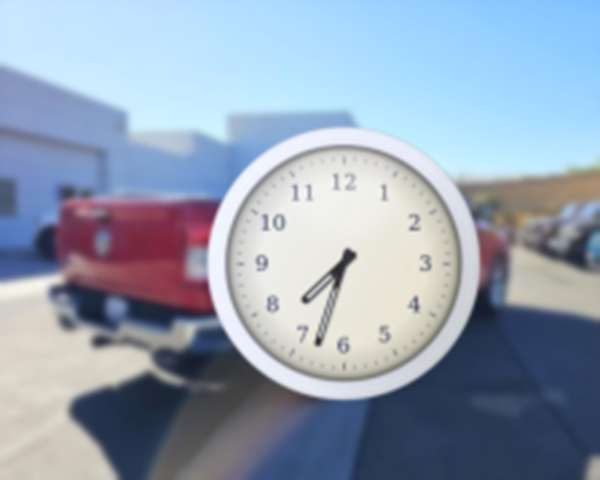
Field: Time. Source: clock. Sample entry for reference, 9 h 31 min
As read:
7 h 33 min
